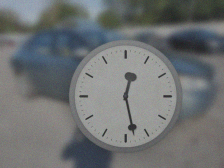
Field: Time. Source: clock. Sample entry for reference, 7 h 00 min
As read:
12 h 28 min
